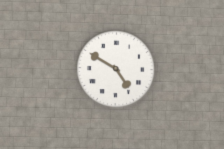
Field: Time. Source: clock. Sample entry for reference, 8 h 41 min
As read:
4 h 50 min
